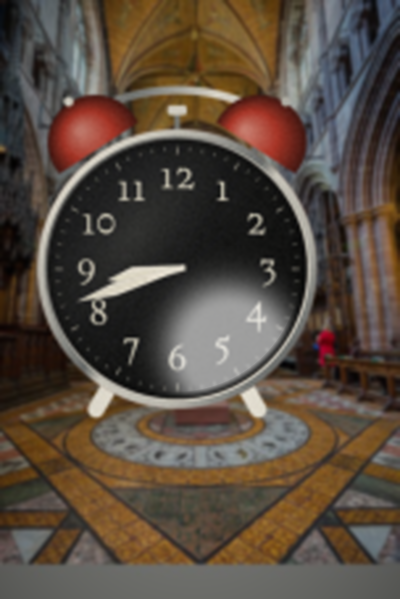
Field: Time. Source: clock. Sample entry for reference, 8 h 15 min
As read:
8 h 42 min
